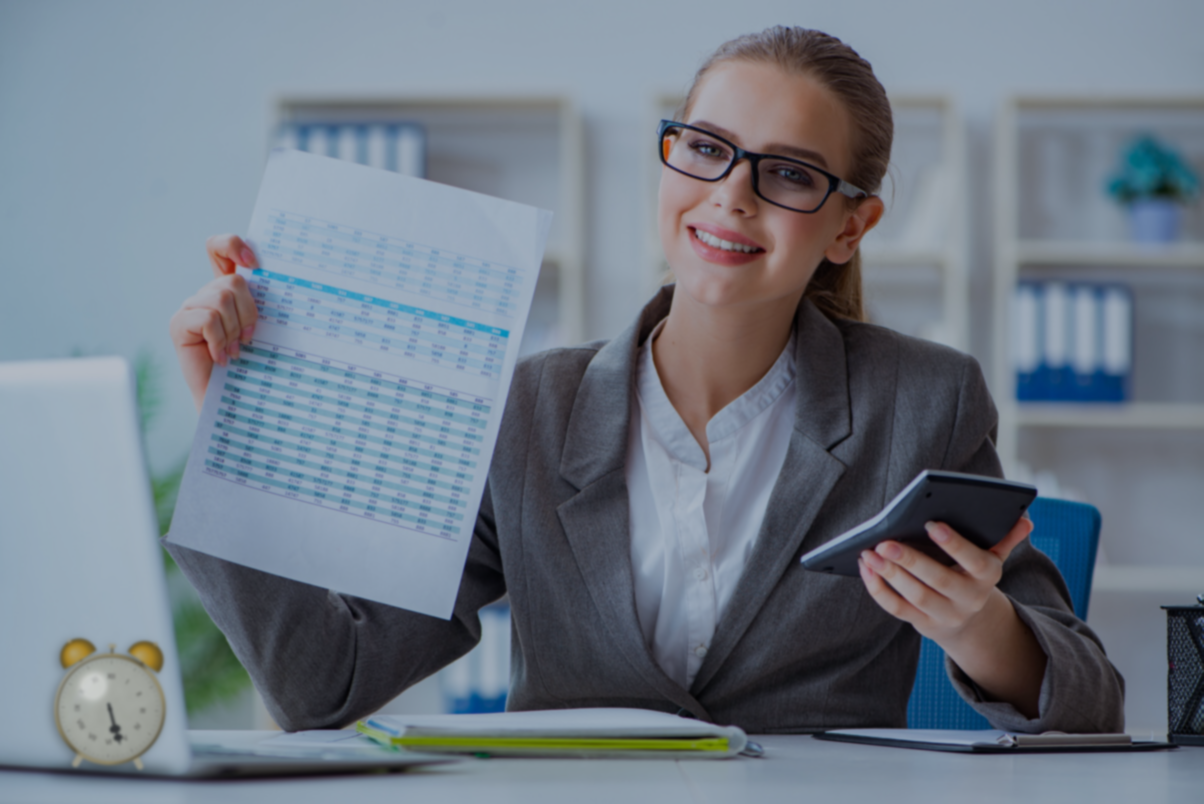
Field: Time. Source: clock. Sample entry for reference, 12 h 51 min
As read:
5 h 27 min
